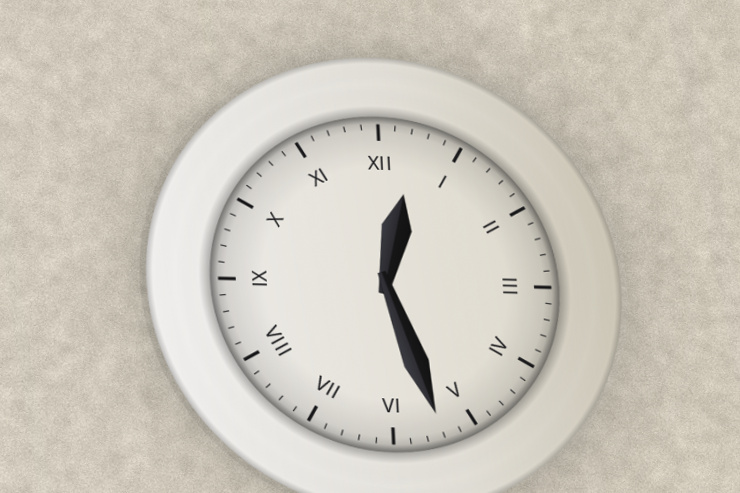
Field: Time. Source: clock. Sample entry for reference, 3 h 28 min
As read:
12 h 27 min
